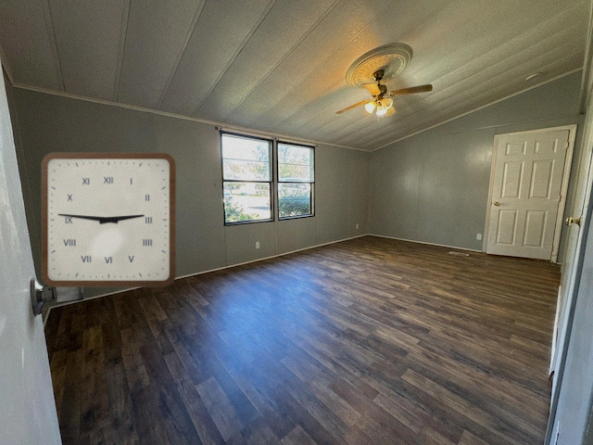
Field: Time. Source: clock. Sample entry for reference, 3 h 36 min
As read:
2 h 46 min
